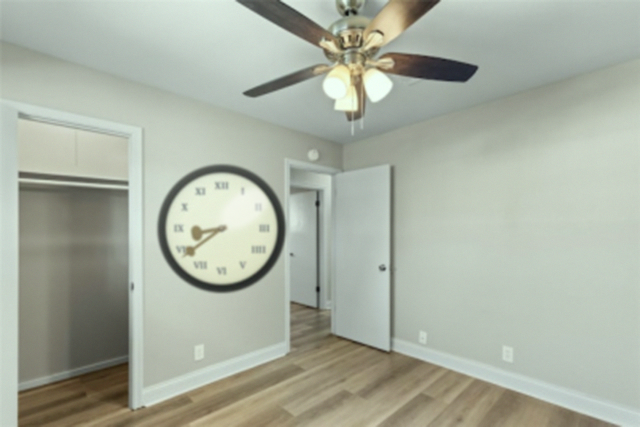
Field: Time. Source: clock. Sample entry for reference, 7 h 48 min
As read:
8 h 39 min
